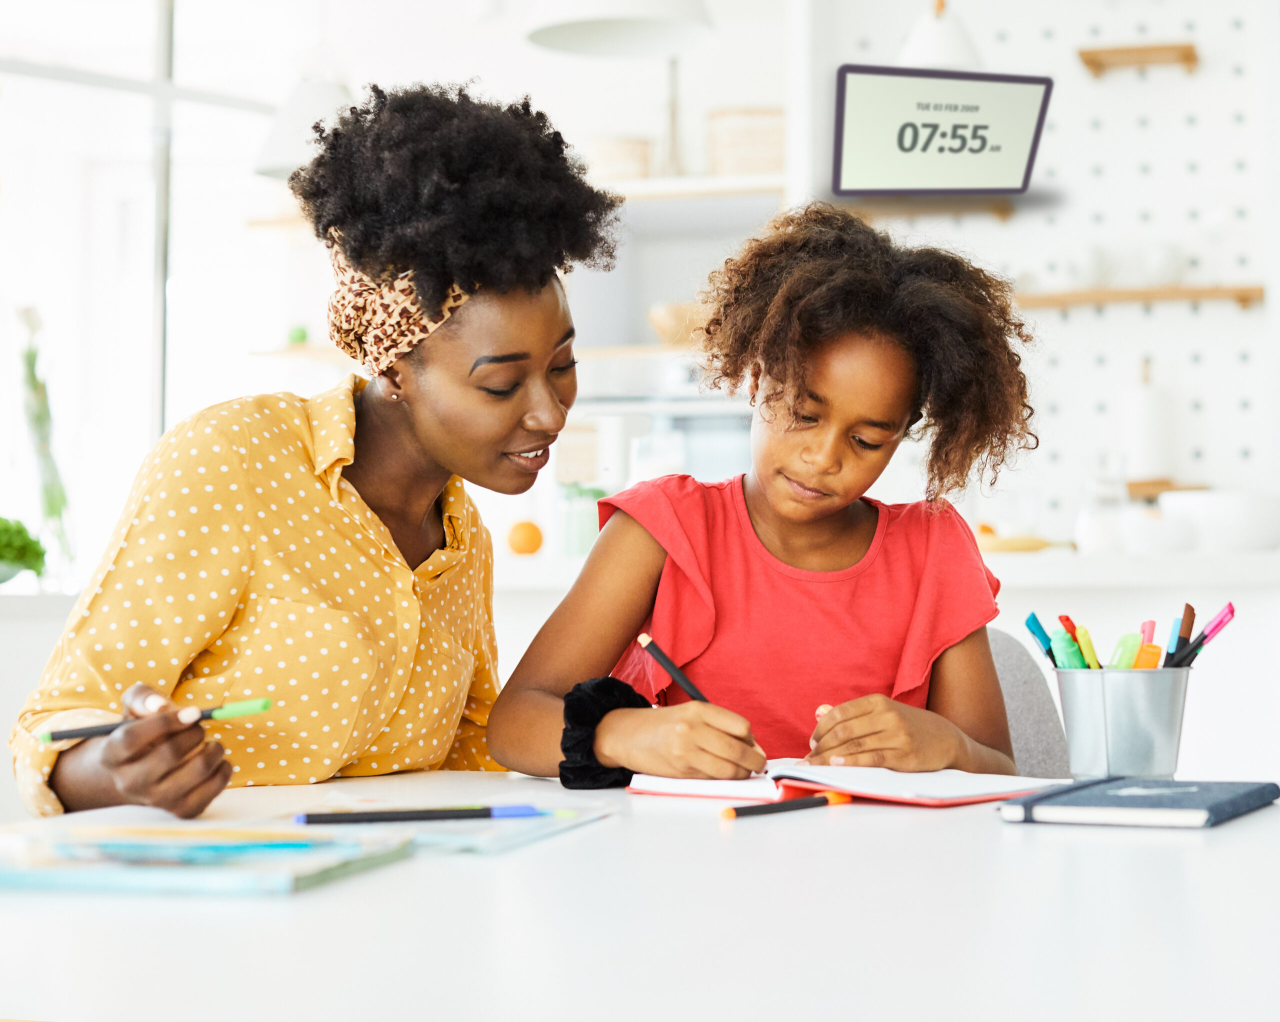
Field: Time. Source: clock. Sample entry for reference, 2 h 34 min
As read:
7 h 55 min
